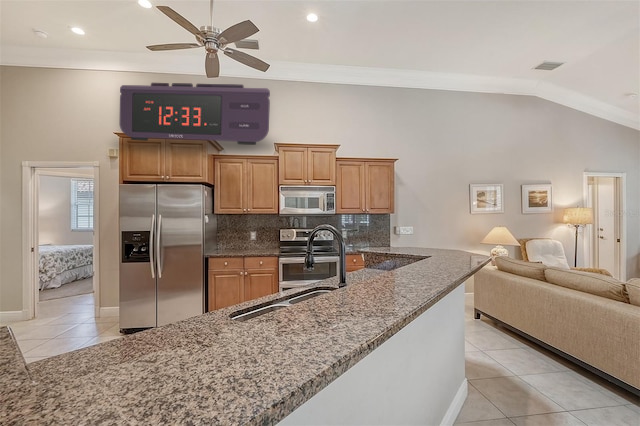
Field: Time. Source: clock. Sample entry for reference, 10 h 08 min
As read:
12 h 33 min
